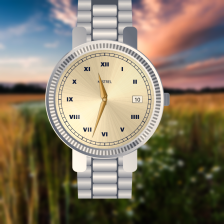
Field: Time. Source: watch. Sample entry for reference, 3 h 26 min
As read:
11 h 33 min
